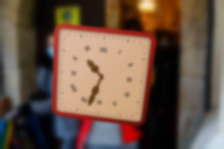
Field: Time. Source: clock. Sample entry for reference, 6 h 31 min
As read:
10 h 33 min
